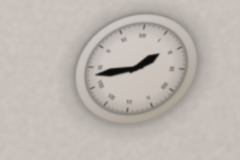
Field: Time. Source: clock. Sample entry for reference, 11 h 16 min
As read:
1 h 43 min
